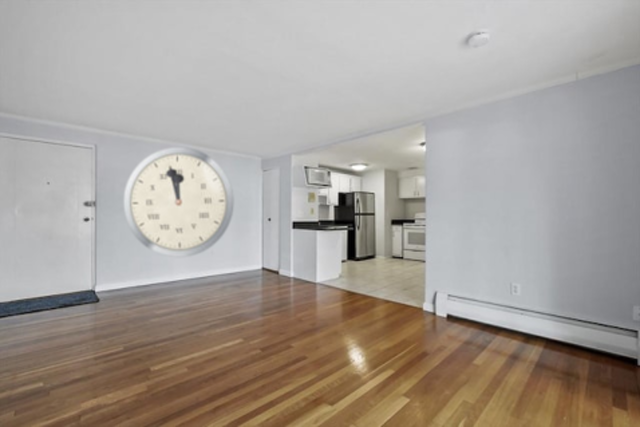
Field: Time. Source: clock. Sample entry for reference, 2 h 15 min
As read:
11 h 58 min
